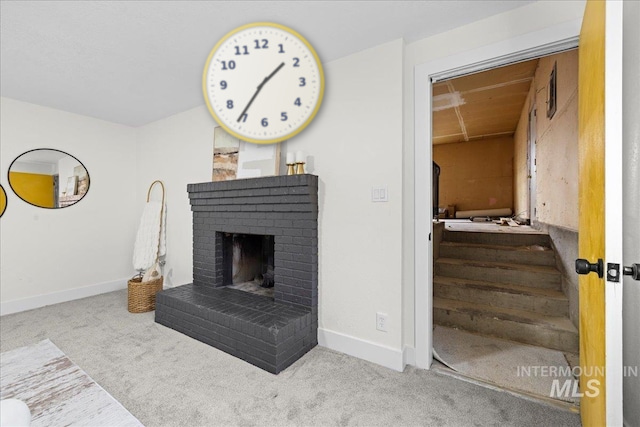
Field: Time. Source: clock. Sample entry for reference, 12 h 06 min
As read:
1 h 36 min
